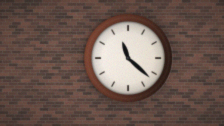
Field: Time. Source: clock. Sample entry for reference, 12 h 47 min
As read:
11 h 22 min
